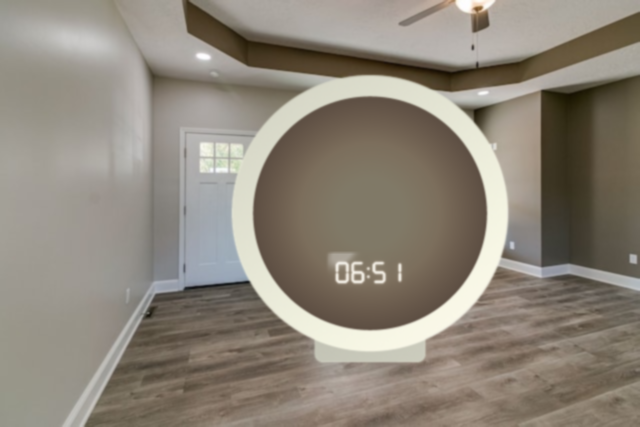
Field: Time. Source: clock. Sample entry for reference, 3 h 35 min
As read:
6 h 51 min
